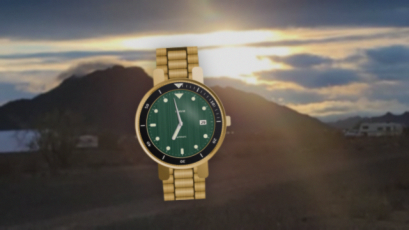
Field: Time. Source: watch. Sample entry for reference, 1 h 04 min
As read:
6 h 58 min
